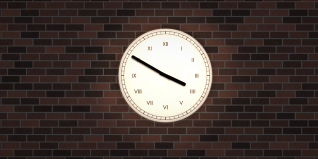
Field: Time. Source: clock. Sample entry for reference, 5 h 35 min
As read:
3 h 50 min
